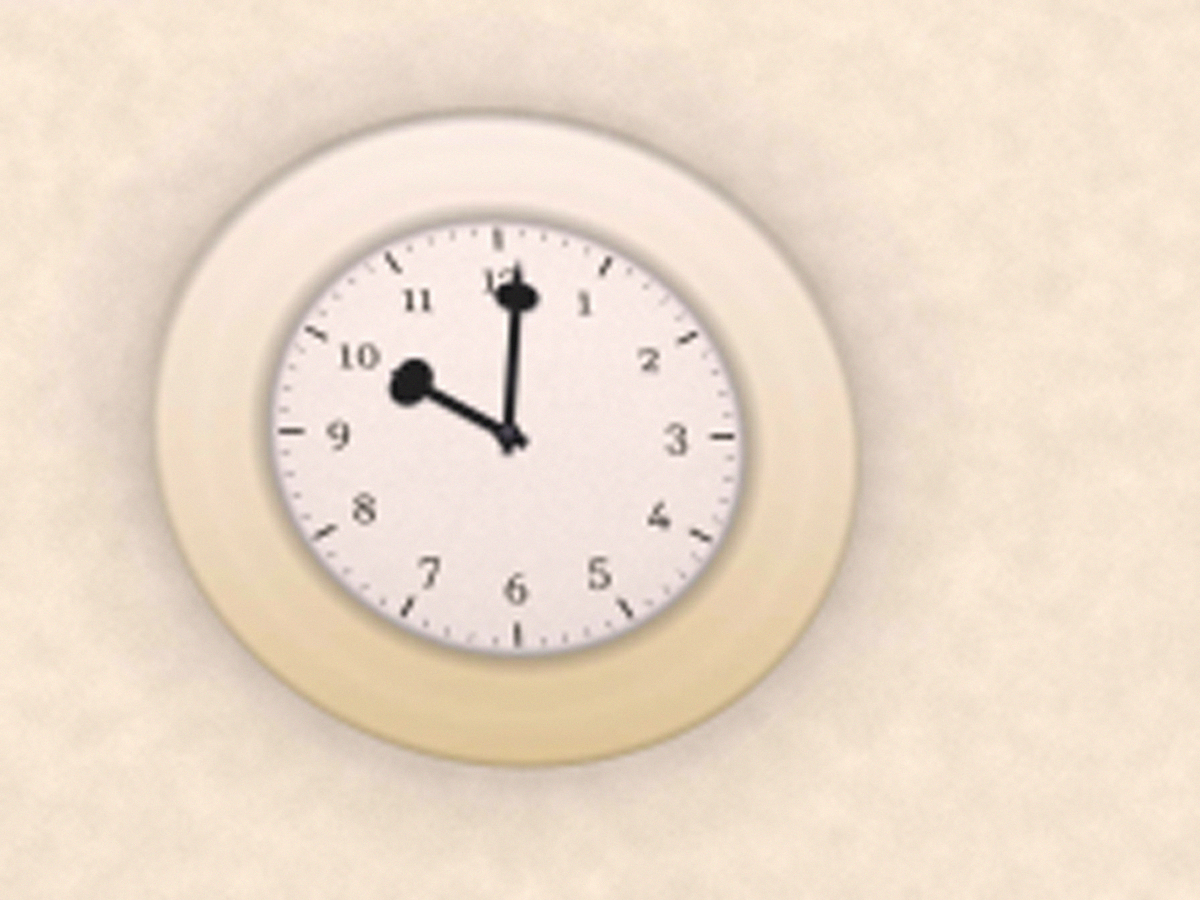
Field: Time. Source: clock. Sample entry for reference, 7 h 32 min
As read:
10 h 01 min
